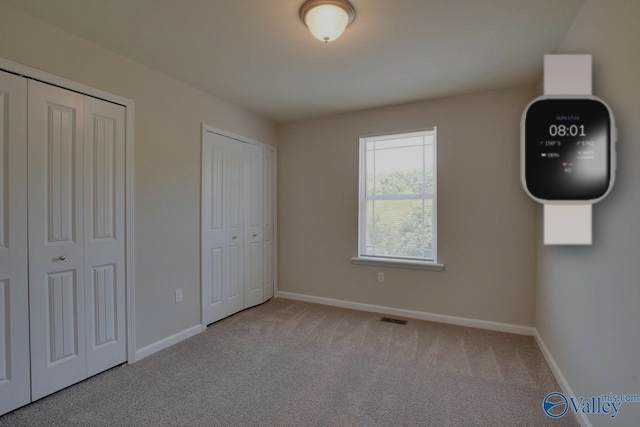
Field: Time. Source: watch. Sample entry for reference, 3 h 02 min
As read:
8 h 01 min
